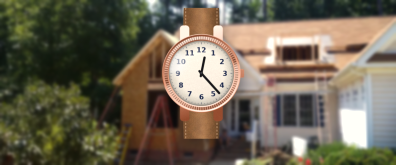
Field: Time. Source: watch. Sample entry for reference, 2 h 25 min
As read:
12 h 23 min
